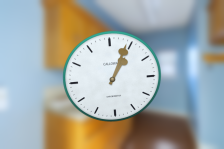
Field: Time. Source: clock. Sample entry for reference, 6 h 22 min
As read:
1 h 04 min
